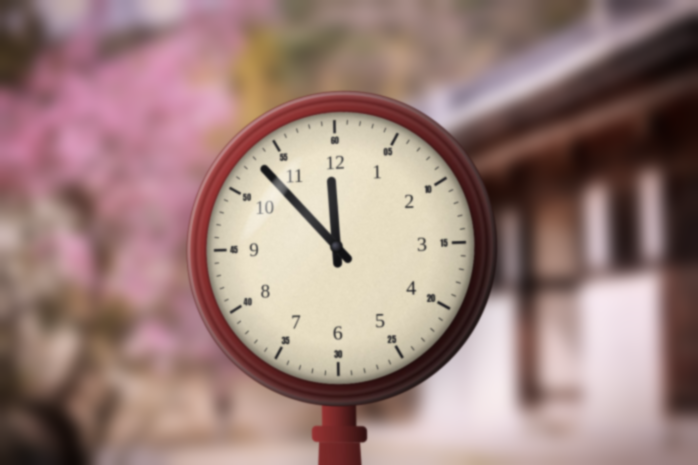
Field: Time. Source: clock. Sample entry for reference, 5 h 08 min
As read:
11 h 53 min
